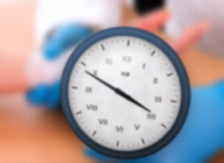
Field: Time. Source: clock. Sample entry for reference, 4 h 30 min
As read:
3 h 49 min
